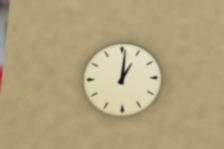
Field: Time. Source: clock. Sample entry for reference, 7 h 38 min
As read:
1 h 01 min
